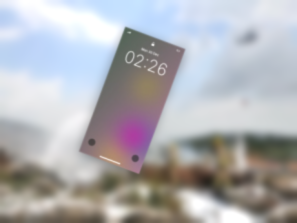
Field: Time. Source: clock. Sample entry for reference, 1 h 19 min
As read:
2 h 26 min
